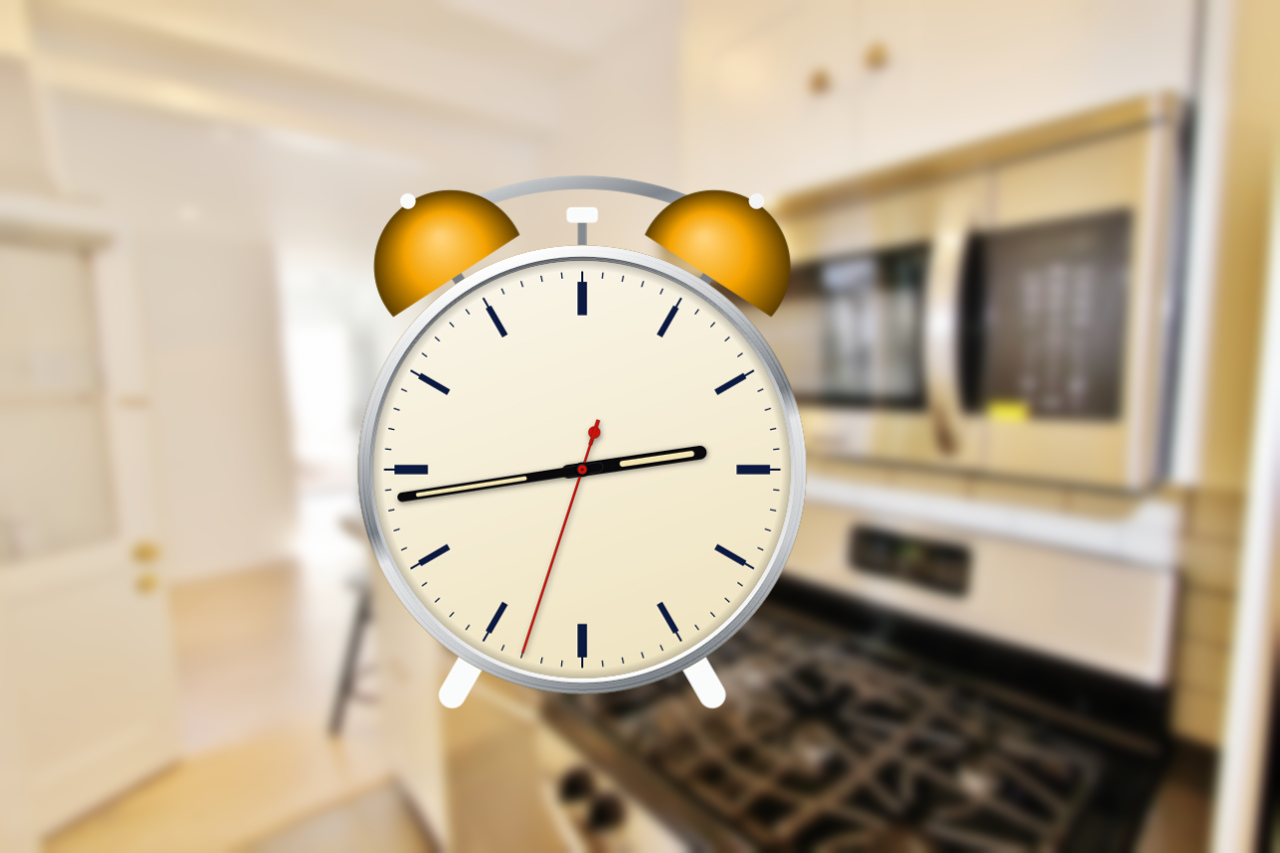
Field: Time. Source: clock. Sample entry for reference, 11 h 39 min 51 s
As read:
2 h 43 min 33 s
